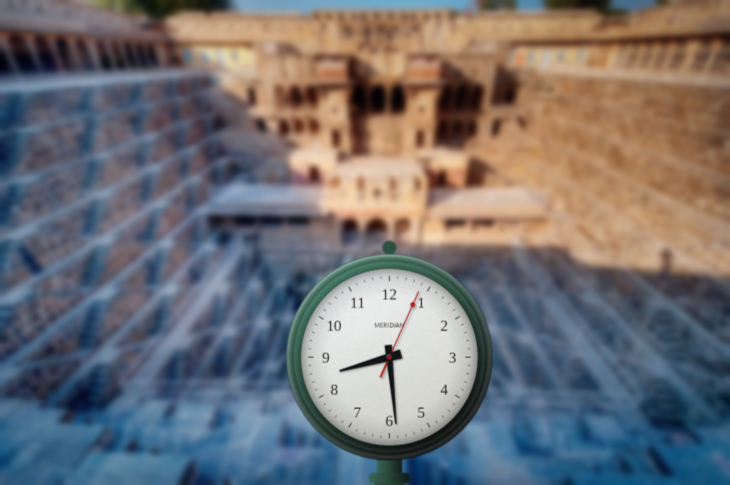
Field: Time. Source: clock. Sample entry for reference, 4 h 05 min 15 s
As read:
8 h 29 min 04 s
